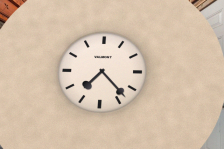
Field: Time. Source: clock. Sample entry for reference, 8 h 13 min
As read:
7 h 23 min
